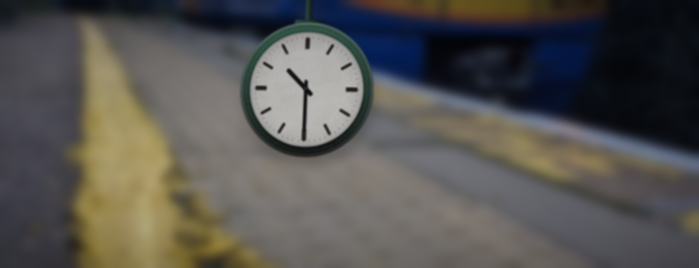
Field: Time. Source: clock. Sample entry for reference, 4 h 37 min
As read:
10 h 30 min
